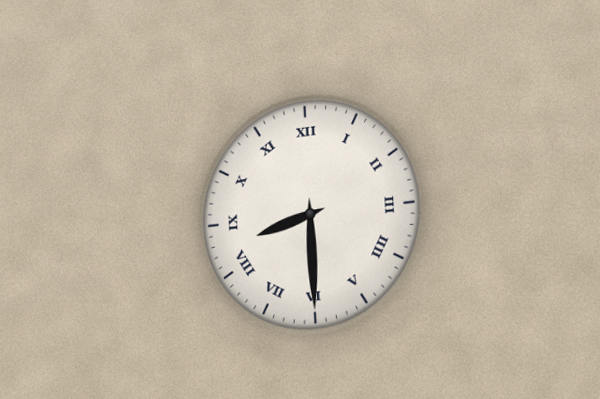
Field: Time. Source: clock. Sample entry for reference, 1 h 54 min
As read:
8 h 30 min
